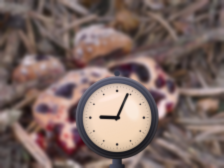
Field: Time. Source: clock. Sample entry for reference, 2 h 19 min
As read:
9 h 04 min
